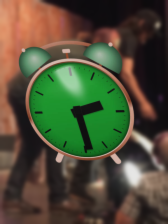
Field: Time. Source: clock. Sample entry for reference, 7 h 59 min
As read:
2 h 29 min
